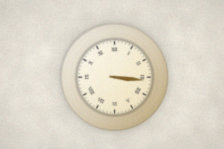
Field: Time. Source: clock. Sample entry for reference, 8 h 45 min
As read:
3 h 16 min
